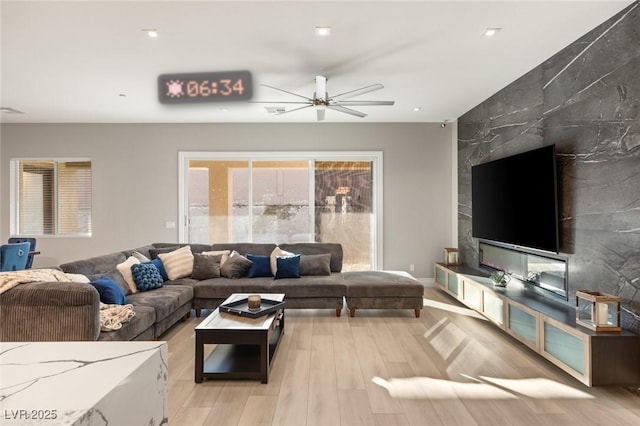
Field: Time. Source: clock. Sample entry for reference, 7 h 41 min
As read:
6 h 34 min
